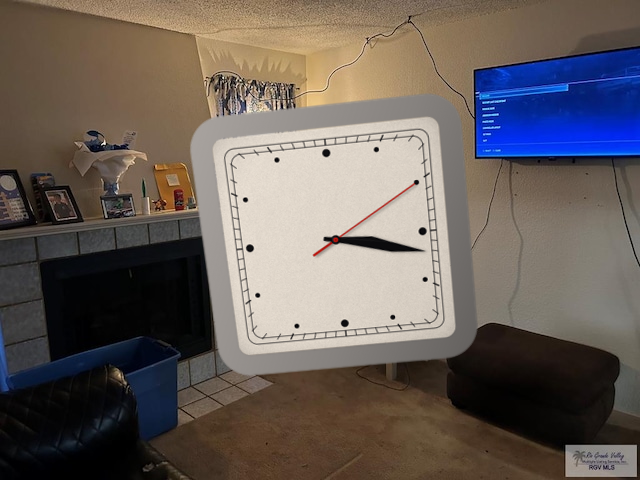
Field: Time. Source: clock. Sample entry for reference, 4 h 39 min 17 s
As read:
3 h 17 min 10 s
